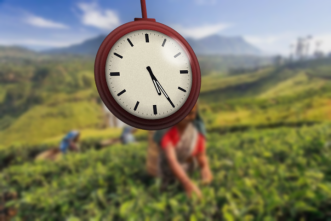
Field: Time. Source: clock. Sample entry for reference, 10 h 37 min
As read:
5 h 25 min
